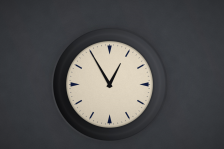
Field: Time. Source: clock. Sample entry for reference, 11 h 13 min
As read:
12 h 55 min
